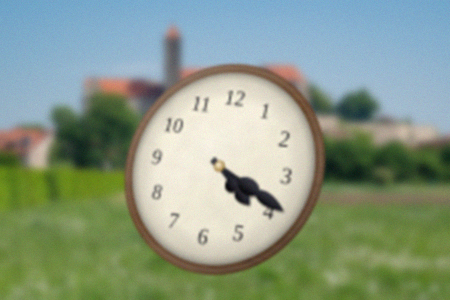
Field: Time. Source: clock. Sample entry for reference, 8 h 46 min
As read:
4 h 19 min
